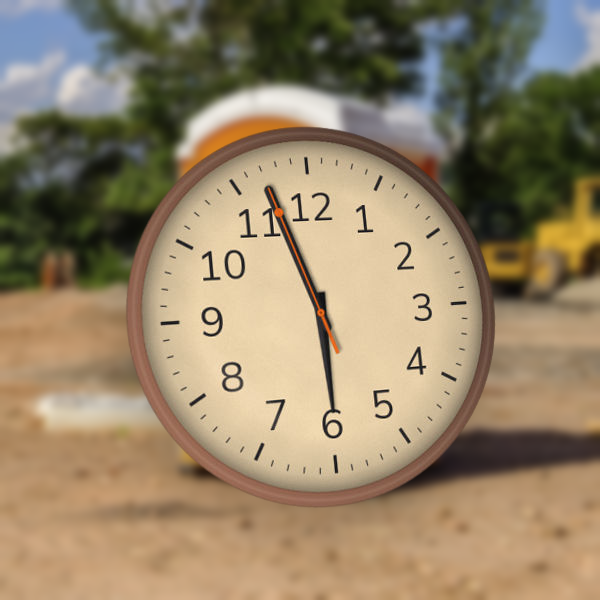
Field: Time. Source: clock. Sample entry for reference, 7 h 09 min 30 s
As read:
5 h 56 min 57 s
